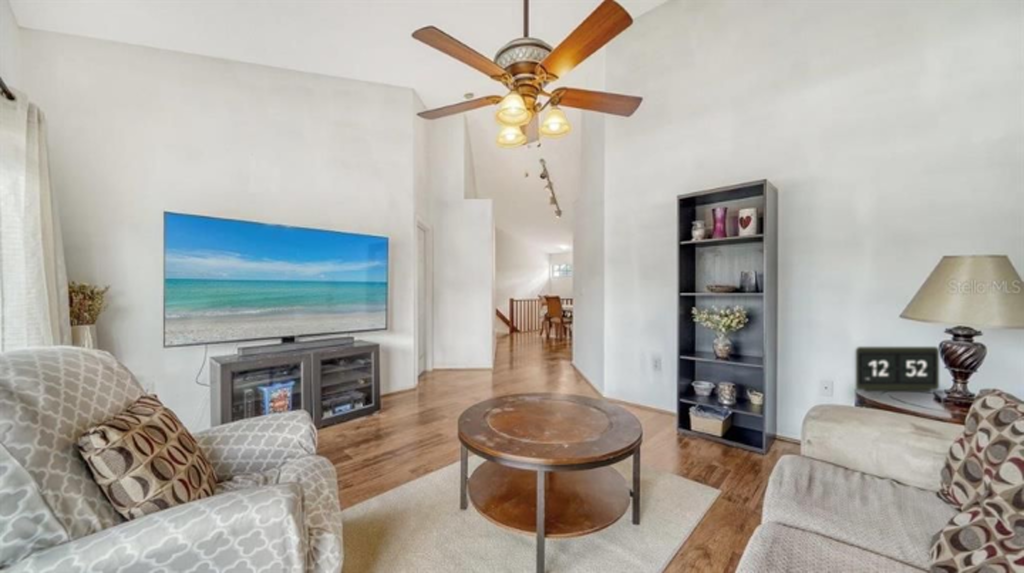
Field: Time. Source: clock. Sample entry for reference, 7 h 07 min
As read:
12 h 52 min
